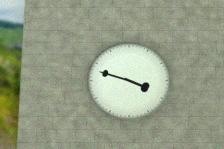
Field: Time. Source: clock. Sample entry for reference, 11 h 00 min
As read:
3 h 48 min
